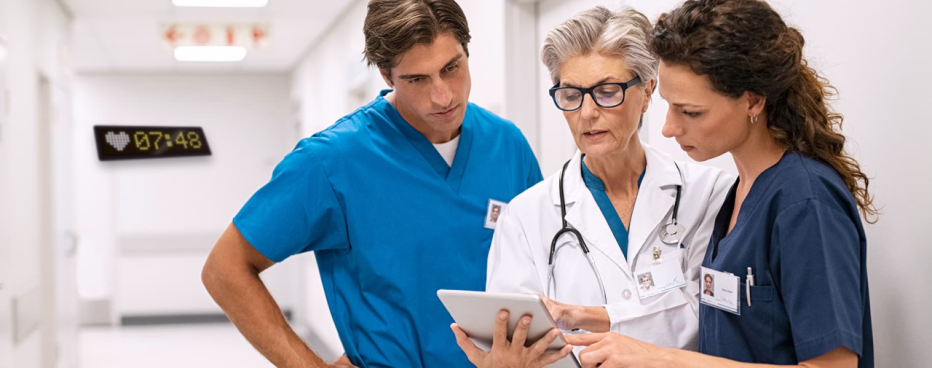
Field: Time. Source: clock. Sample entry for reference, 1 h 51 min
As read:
7 h 48 min
